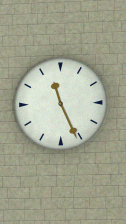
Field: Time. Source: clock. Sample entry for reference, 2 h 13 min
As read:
11 h 26 min
